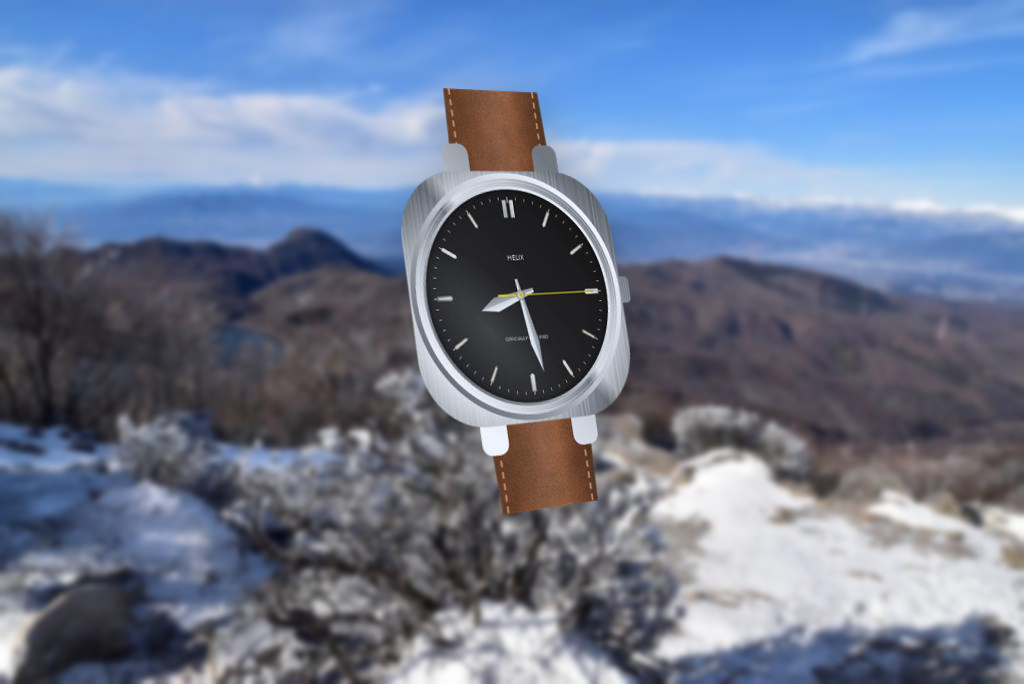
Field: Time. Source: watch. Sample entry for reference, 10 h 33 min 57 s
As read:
8 h 28 min 15 s
